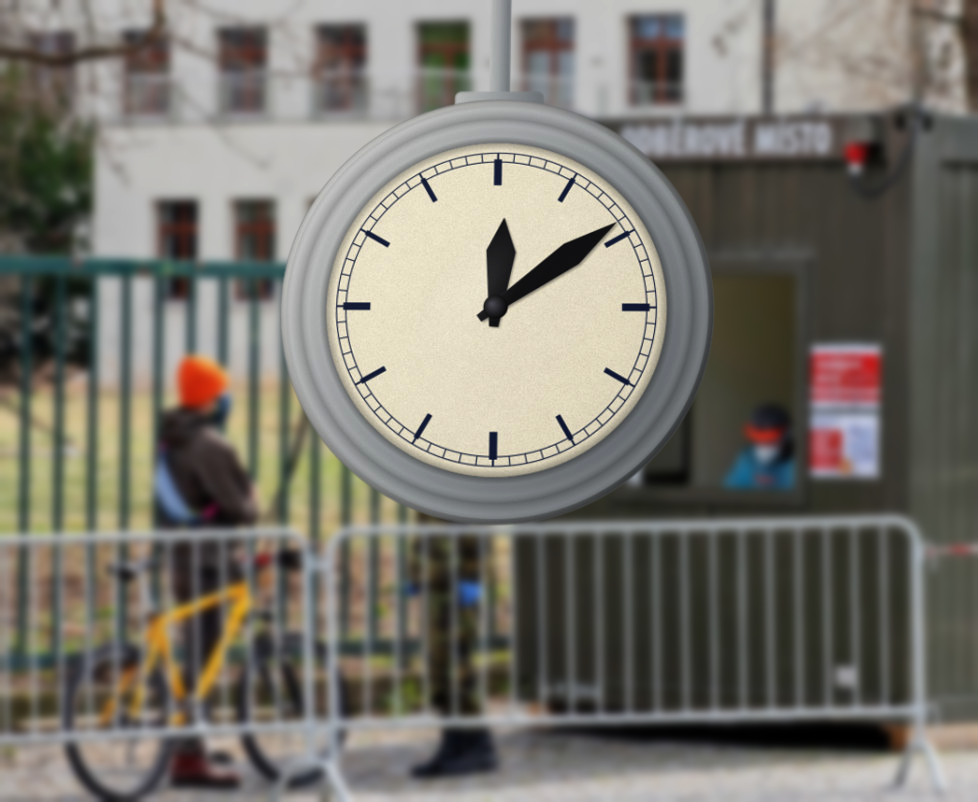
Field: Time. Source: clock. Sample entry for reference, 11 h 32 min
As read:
12 h 09 min
